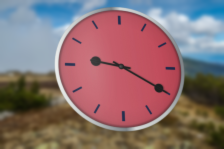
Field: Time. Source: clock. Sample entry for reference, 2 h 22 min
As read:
9 h 20 min
